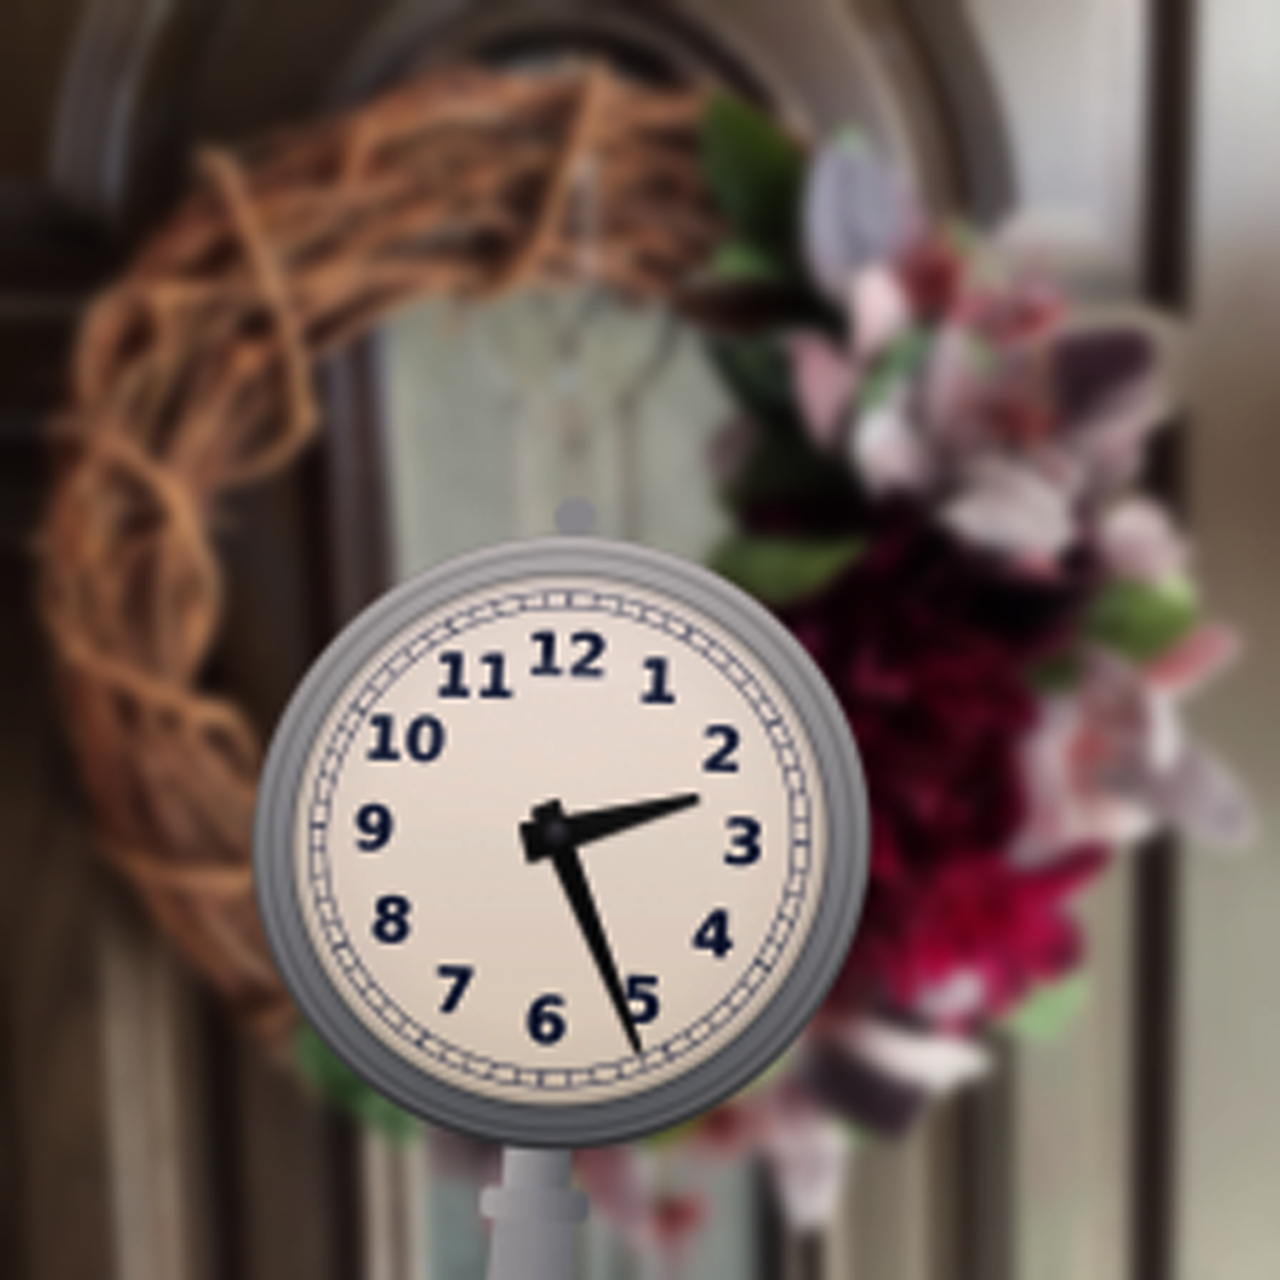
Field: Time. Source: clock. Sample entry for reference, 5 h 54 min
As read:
2 h 26 min
